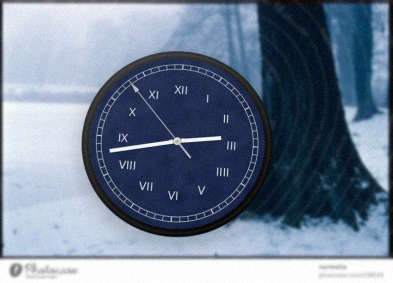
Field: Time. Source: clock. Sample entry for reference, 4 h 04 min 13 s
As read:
2 h 42 min 53 s
